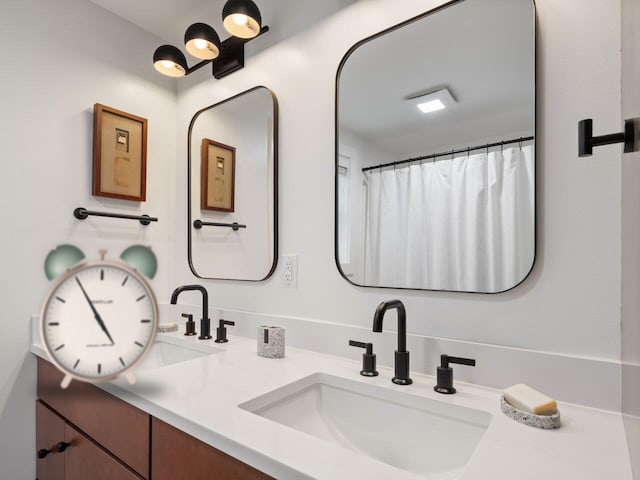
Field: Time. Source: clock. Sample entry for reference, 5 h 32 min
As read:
4 h 55 min
